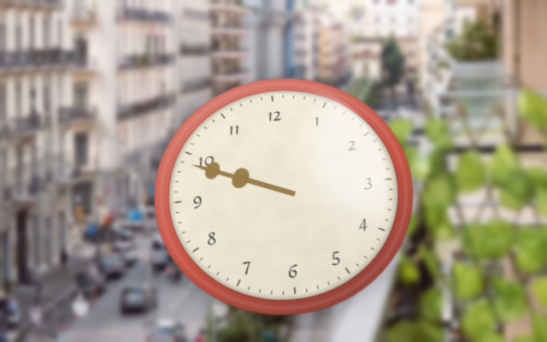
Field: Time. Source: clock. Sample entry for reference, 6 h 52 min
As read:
9 h 49 min
